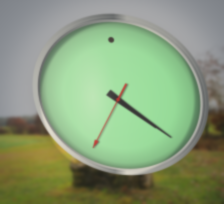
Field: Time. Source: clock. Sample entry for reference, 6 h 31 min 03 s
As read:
4 h 21 min 35 s
